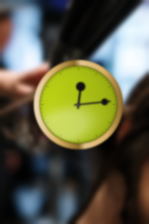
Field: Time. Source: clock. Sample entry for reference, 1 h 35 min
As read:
12 h 14 min
